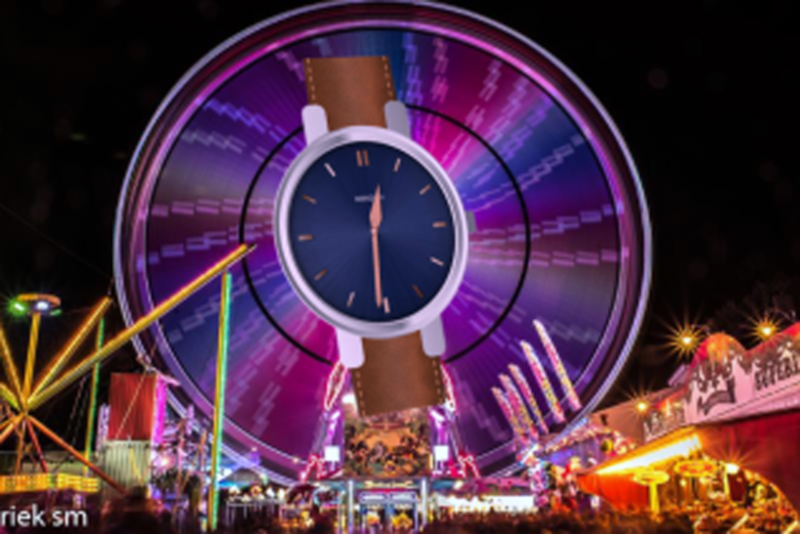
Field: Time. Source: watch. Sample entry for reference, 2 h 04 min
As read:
12 h 31 min
